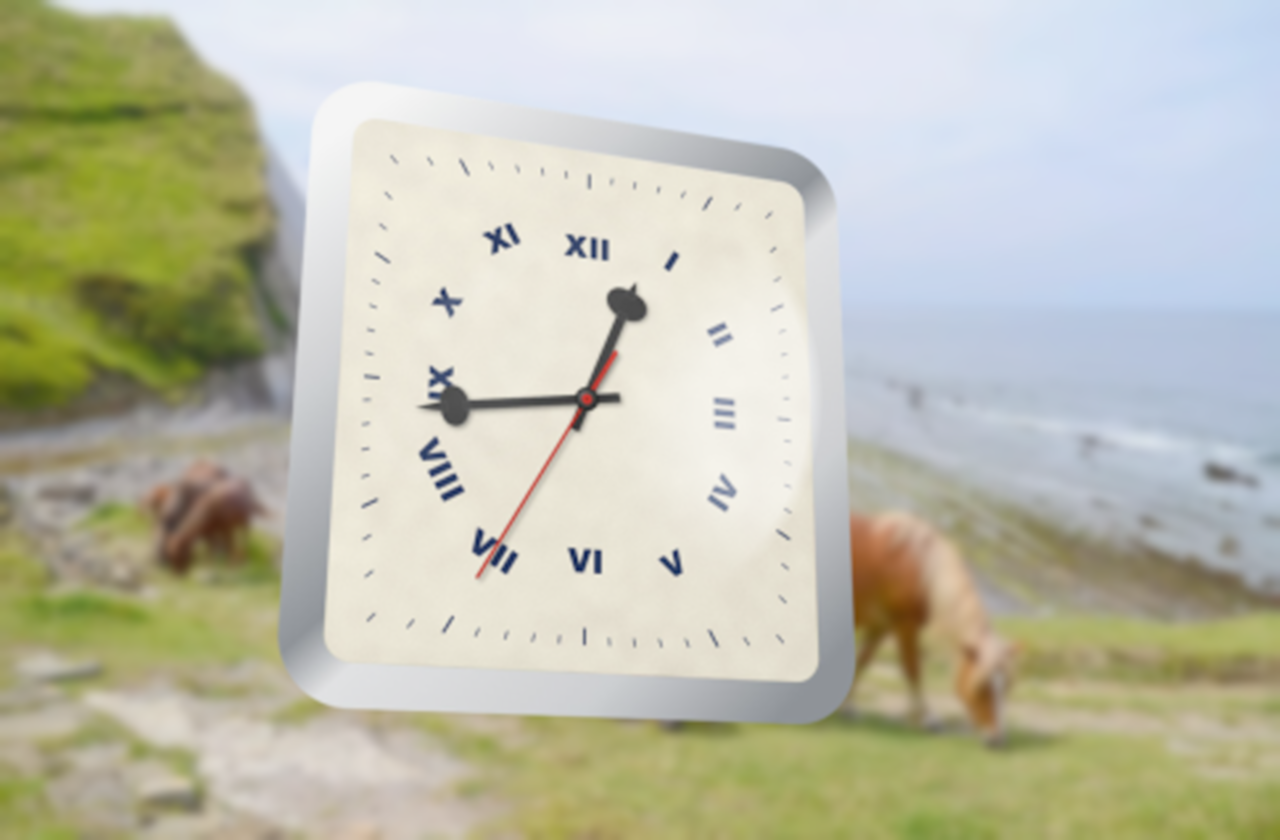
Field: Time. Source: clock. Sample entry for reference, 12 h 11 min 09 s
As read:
12 h 43 min 35 s
